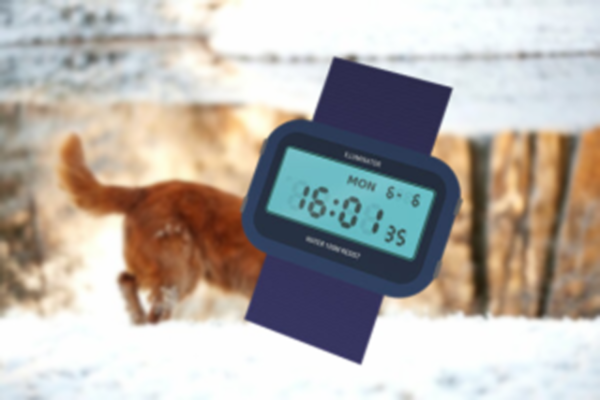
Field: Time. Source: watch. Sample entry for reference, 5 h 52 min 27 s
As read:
16 h 01 min 35 s
